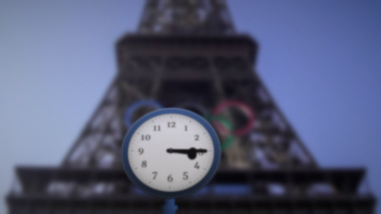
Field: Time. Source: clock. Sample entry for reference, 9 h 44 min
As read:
3 h 15 min
